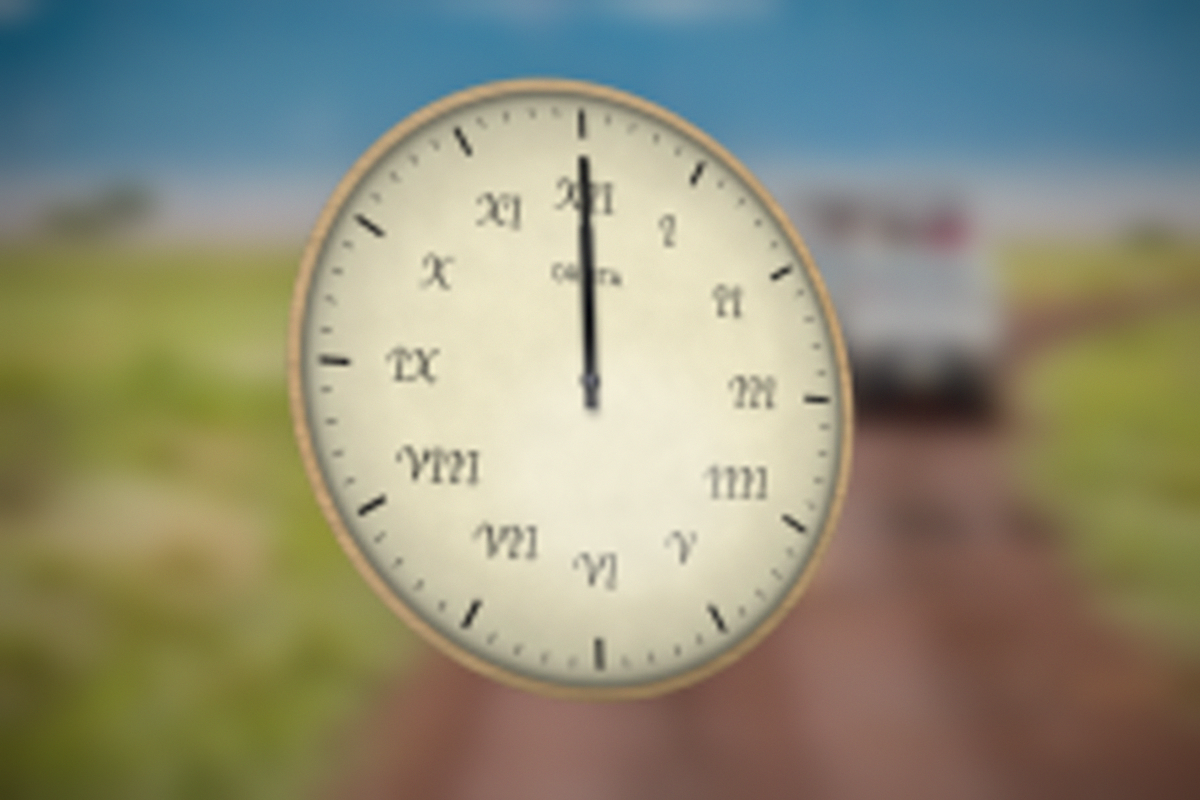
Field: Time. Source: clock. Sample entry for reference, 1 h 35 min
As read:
12 h 00 min
